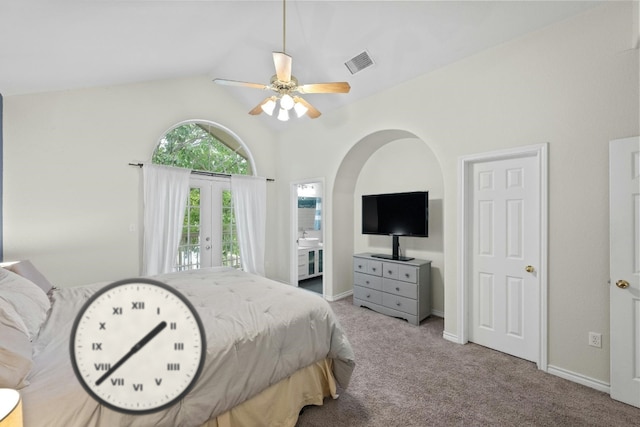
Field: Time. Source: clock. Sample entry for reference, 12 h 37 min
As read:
1 h 38 min
